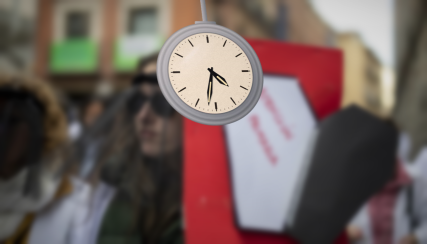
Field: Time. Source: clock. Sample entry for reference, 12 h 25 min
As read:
4 h 32 min
